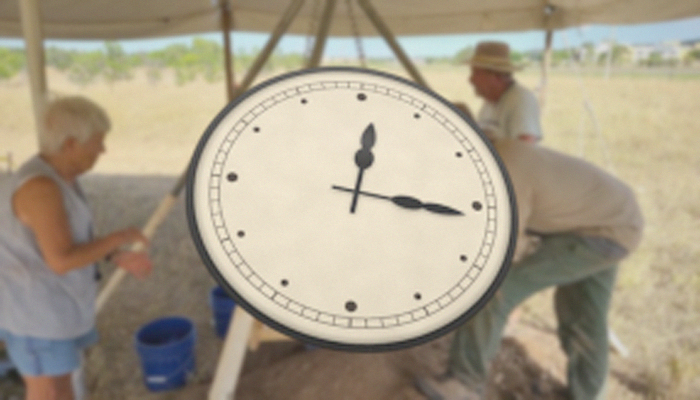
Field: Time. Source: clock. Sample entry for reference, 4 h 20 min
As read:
12 h 16 min
